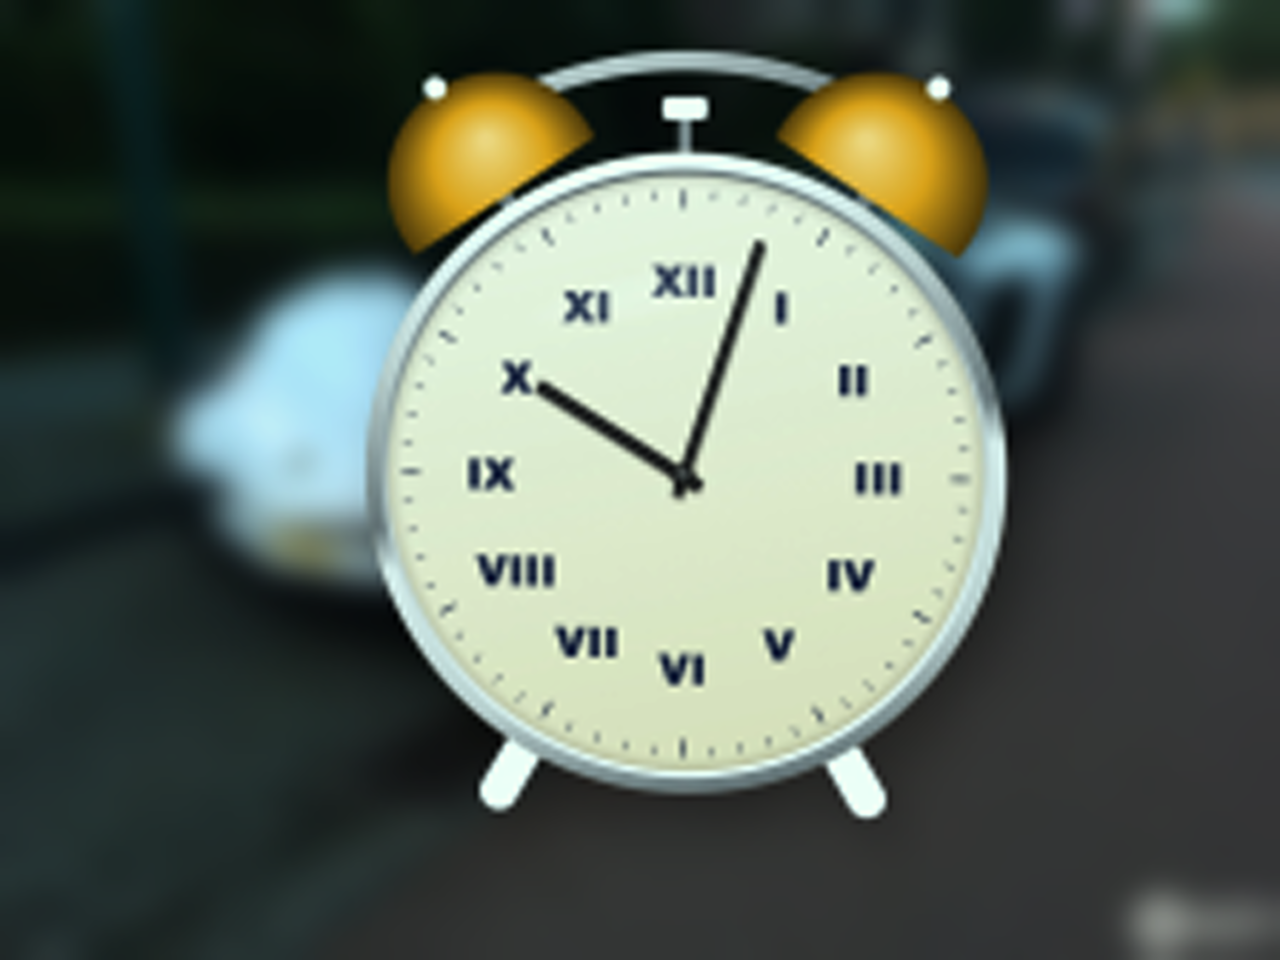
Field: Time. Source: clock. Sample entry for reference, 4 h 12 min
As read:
10 h 03 min
